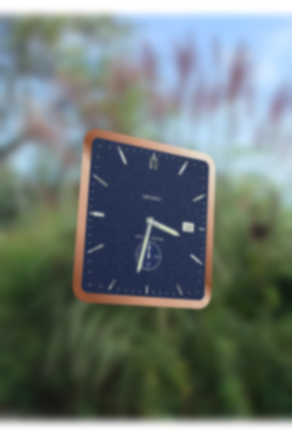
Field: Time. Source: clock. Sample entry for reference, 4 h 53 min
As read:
3 h 32 min
